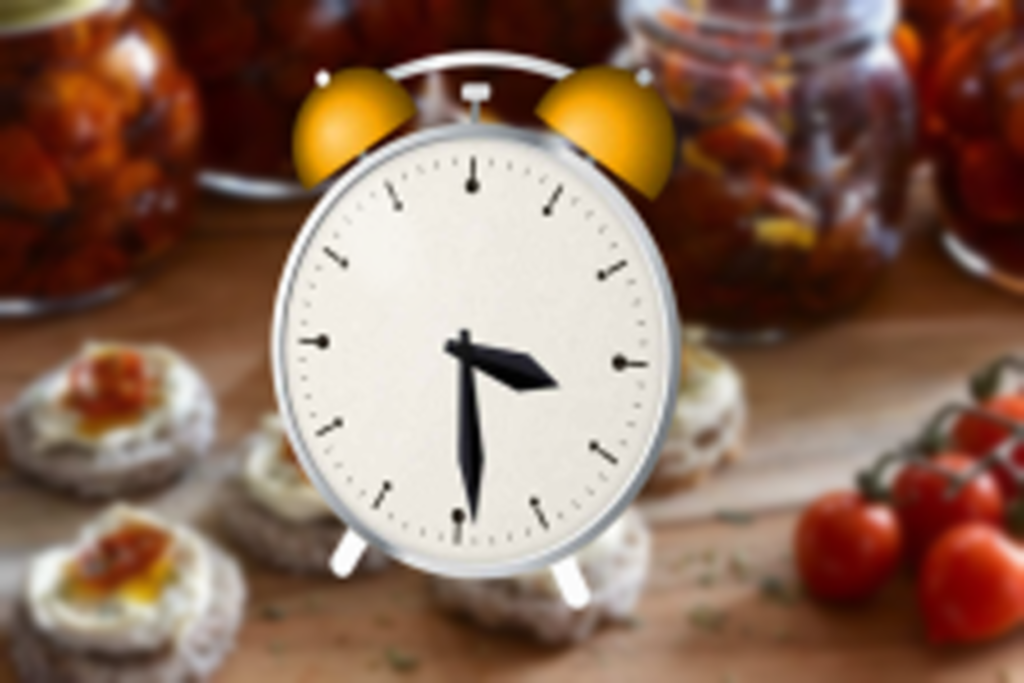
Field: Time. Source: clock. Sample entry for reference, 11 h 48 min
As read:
3 h 29 min
